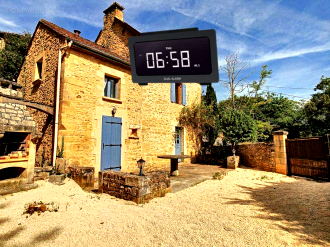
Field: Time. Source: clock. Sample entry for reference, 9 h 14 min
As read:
6 h 58 min
